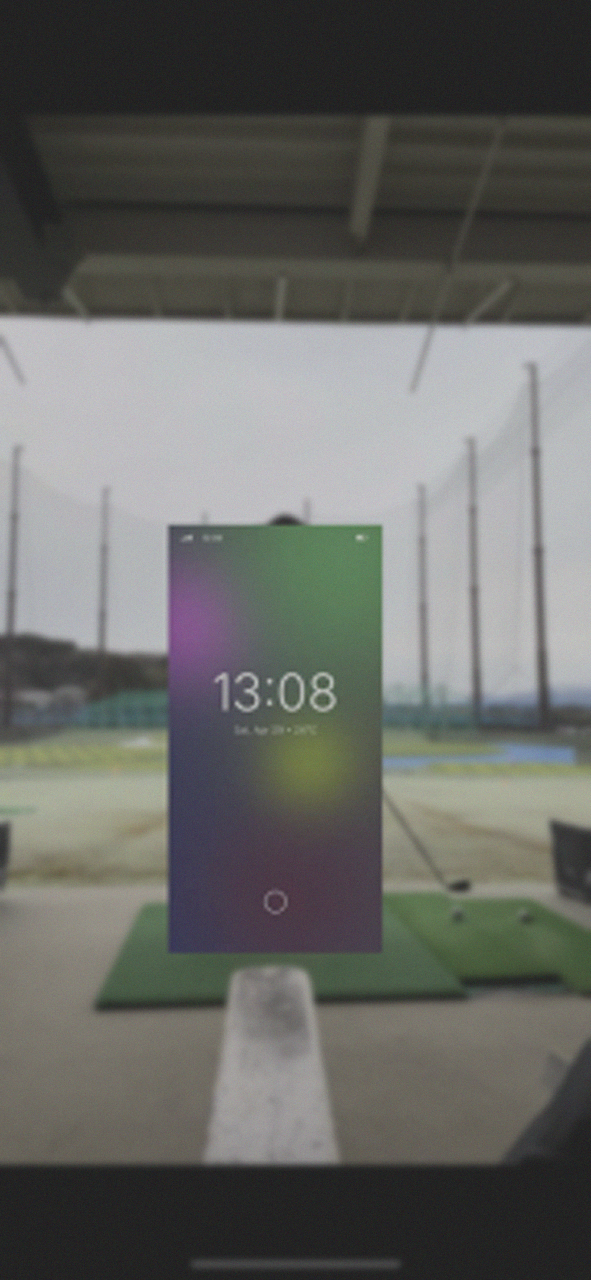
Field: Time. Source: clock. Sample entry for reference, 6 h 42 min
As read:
13 h 08 min
